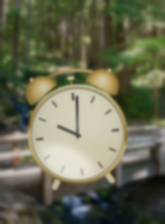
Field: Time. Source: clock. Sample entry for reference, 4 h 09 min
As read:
10 h 01 min
